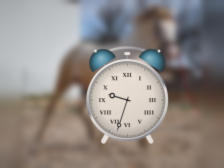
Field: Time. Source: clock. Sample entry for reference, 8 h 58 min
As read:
9 h 33 min
